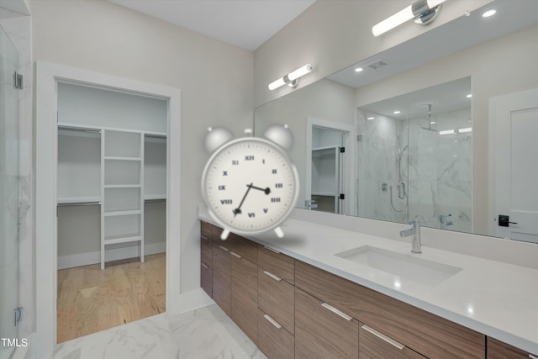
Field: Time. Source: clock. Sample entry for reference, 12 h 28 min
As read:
3 h 35 min
